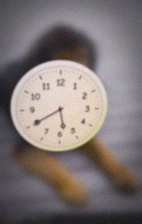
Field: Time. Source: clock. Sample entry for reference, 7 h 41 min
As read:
5 h 40 min
